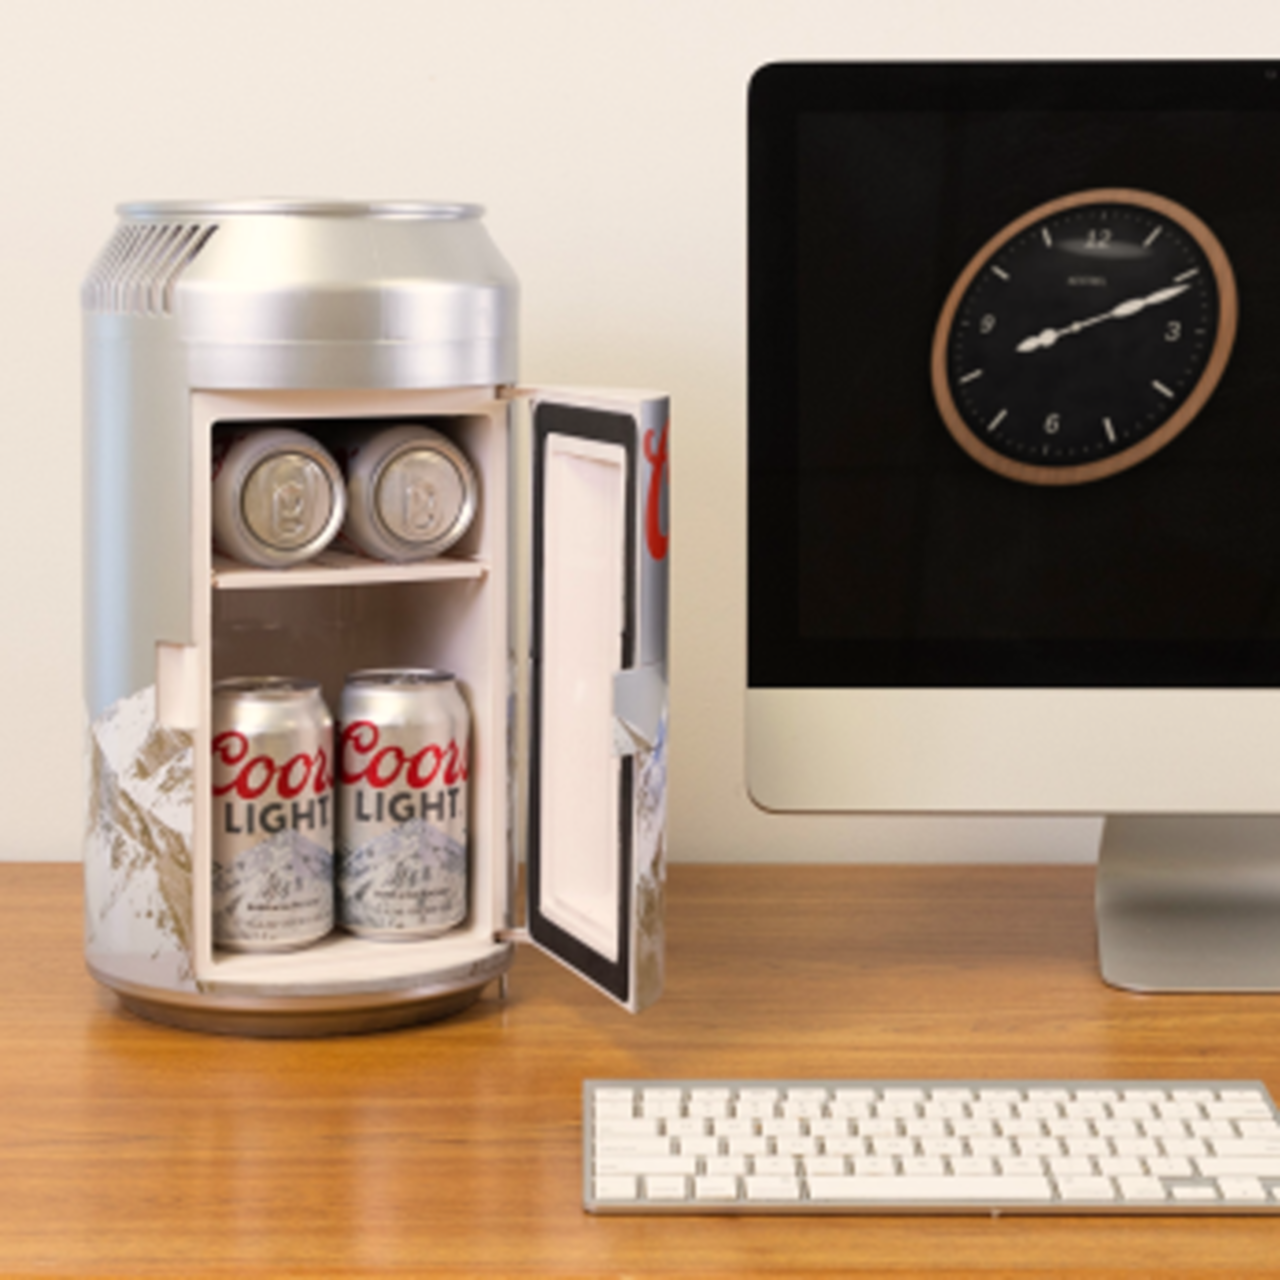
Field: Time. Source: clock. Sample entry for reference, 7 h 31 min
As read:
8 h 11 min
